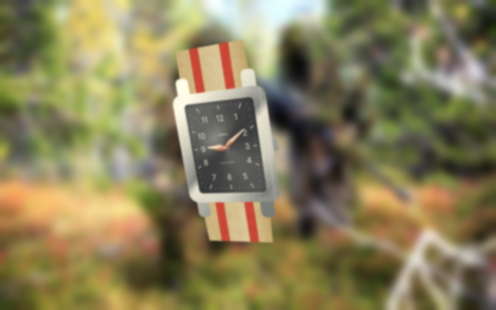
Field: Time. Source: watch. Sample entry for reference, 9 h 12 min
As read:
9 h 09 min
